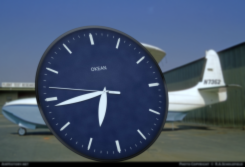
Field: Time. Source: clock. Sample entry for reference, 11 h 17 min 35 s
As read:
6 h 43 min 47 s
